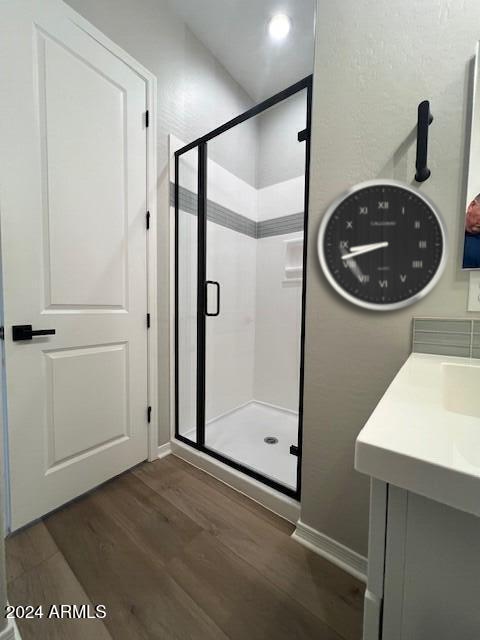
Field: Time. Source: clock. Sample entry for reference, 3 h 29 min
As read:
8 h 42 min
